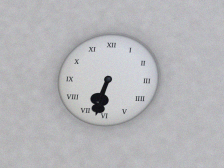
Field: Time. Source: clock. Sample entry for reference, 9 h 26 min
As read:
6 h 32 min
